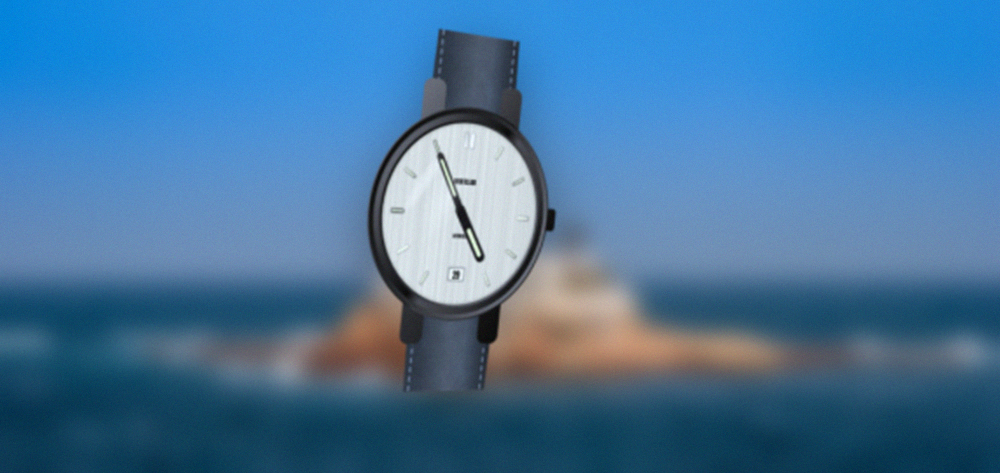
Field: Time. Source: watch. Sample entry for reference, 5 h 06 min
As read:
4 h 55 min
